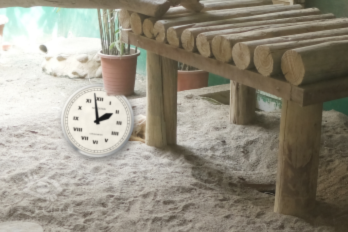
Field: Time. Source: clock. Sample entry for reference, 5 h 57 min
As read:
1 h 58 min
